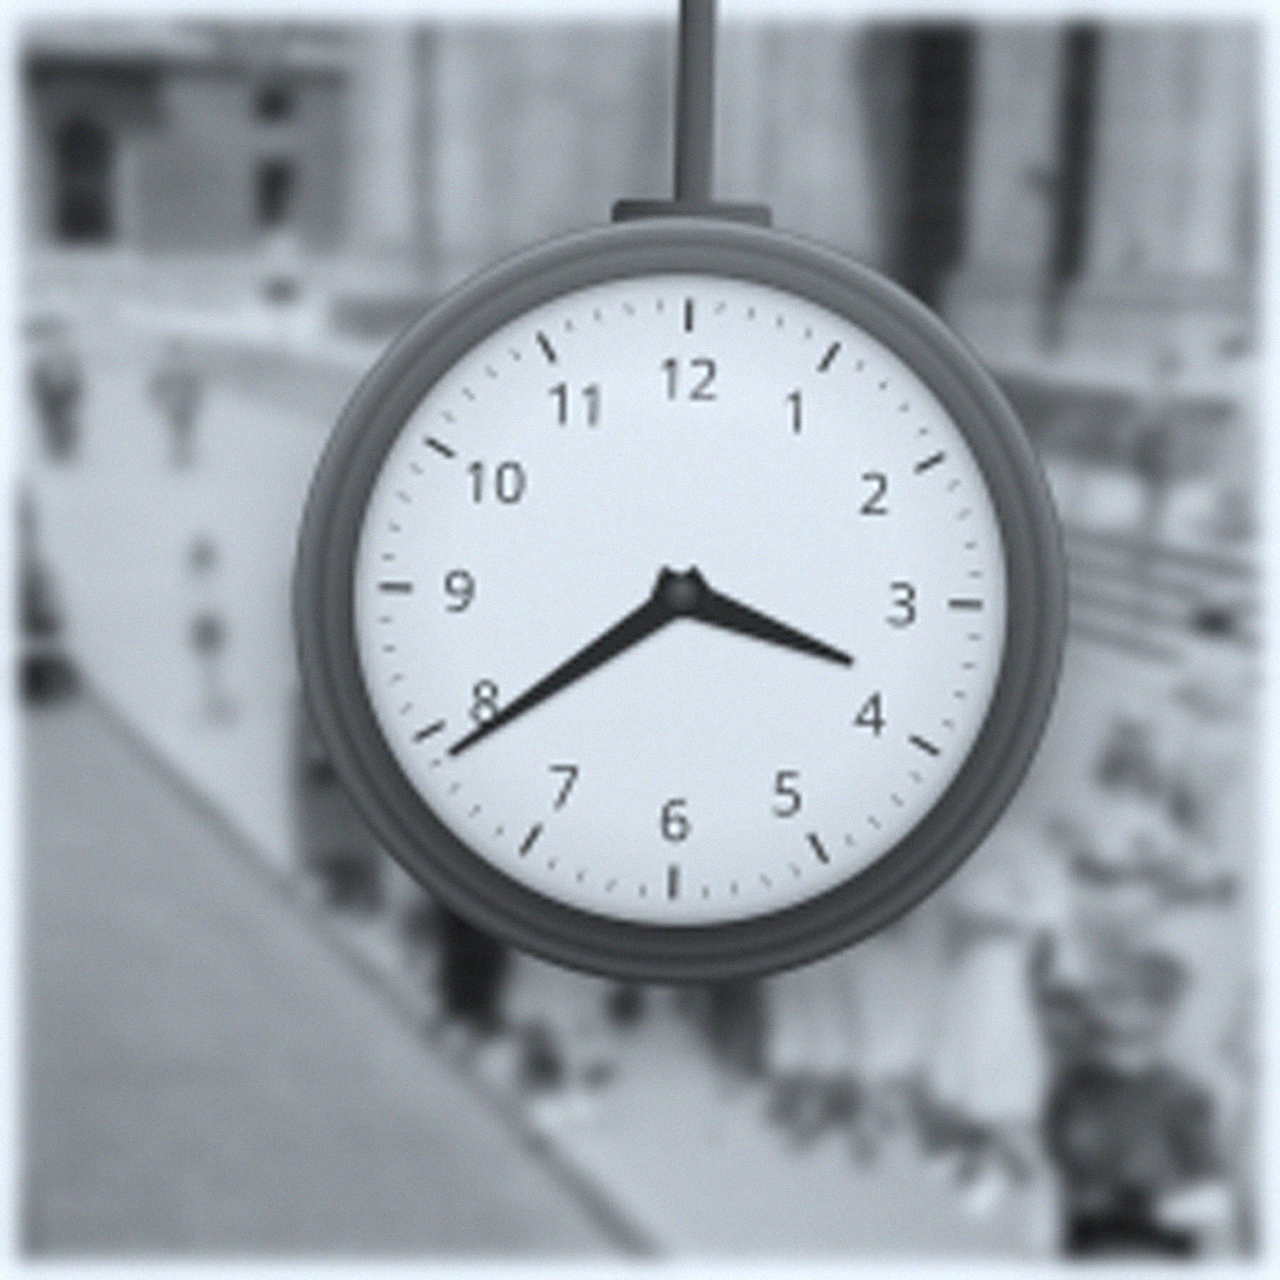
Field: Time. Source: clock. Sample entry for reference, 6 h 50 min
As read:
3 h 39 min
